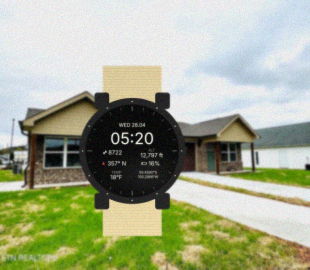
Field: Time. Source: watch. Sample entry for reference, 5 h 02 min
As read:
5 h 20 min
